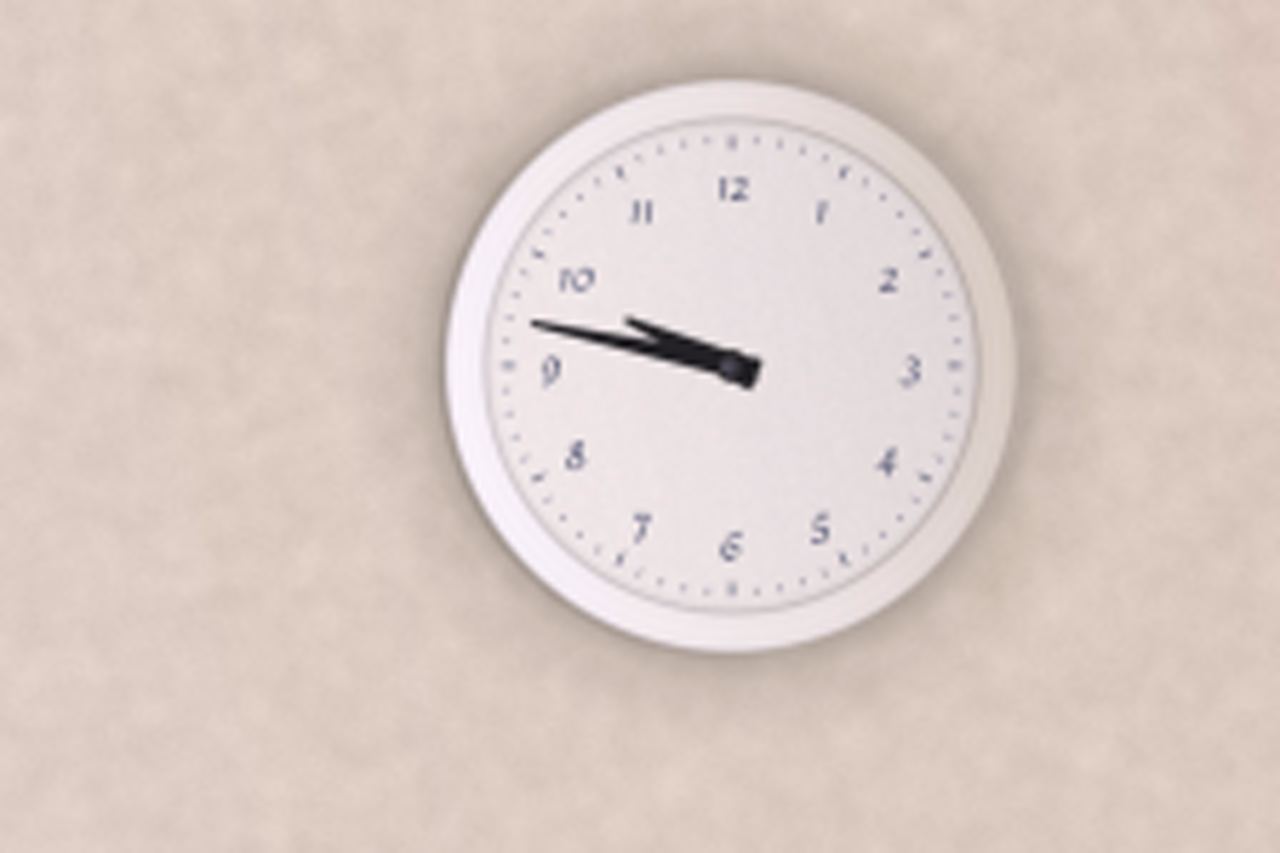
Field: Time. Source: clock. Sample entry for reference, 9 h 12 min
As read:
9 h 47 min
